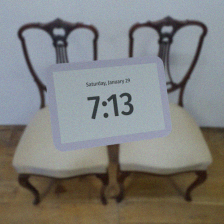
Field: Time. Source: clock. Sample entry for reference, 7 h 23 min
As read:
7 h 13 min
